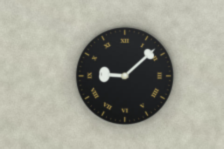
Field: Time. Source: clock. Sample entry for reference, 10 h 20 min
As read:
9 h 08 min
